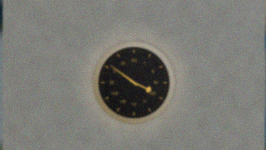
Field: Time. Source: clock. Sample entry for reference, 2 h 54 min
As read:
3 h 51 min
